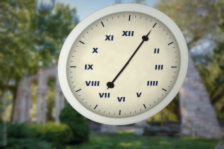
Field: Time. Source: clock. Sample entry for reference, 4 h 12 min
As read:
7 h 05 min
